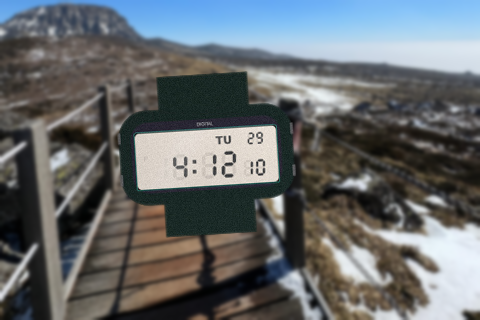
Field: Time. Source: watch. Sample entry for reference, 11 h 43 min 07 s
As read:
4 h 12 min 10 s
